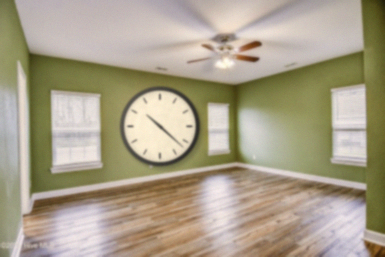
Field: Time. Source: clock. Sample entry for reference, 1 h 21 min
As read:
10 h 22 min
